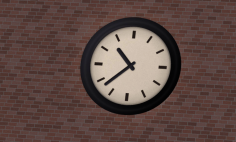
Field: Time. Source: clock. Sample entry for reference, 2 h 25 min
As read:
10 h 38 min
